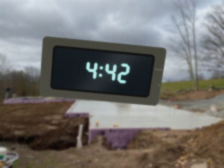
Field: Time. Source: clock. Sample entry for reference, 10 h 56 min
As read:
4 h 42 min
